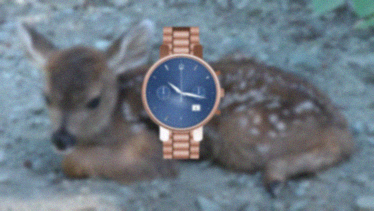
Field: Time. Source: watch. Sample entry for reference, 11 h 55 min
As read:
10 h 17 min
